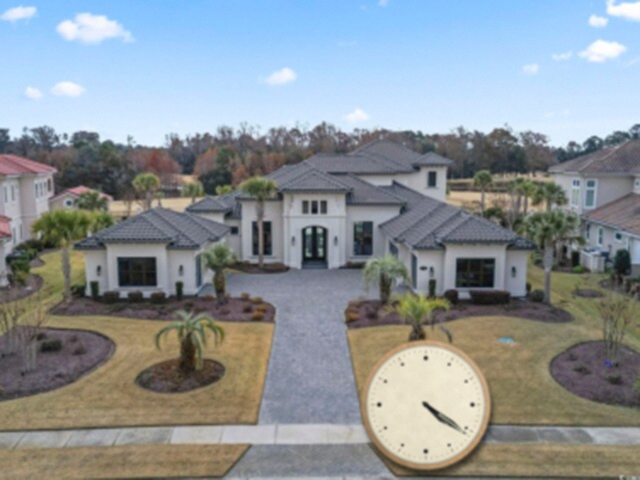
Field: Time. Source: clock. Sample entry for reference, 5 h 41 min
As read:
4 h 21 min
